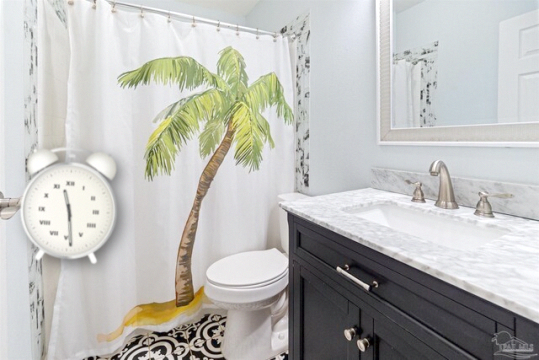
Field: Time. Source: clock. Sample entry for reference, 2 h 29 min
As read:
11 h 29 min
